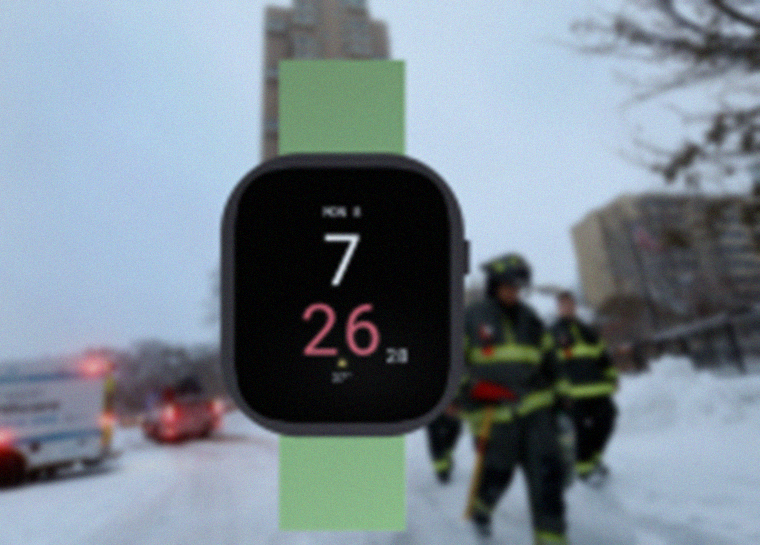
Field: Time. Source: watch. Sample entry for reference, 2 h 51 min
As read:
7 h 26 min
